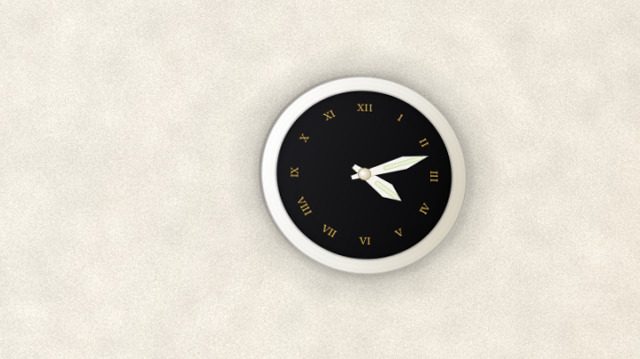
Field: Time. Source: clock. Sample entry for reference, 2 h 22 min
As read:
4 h 12 min
